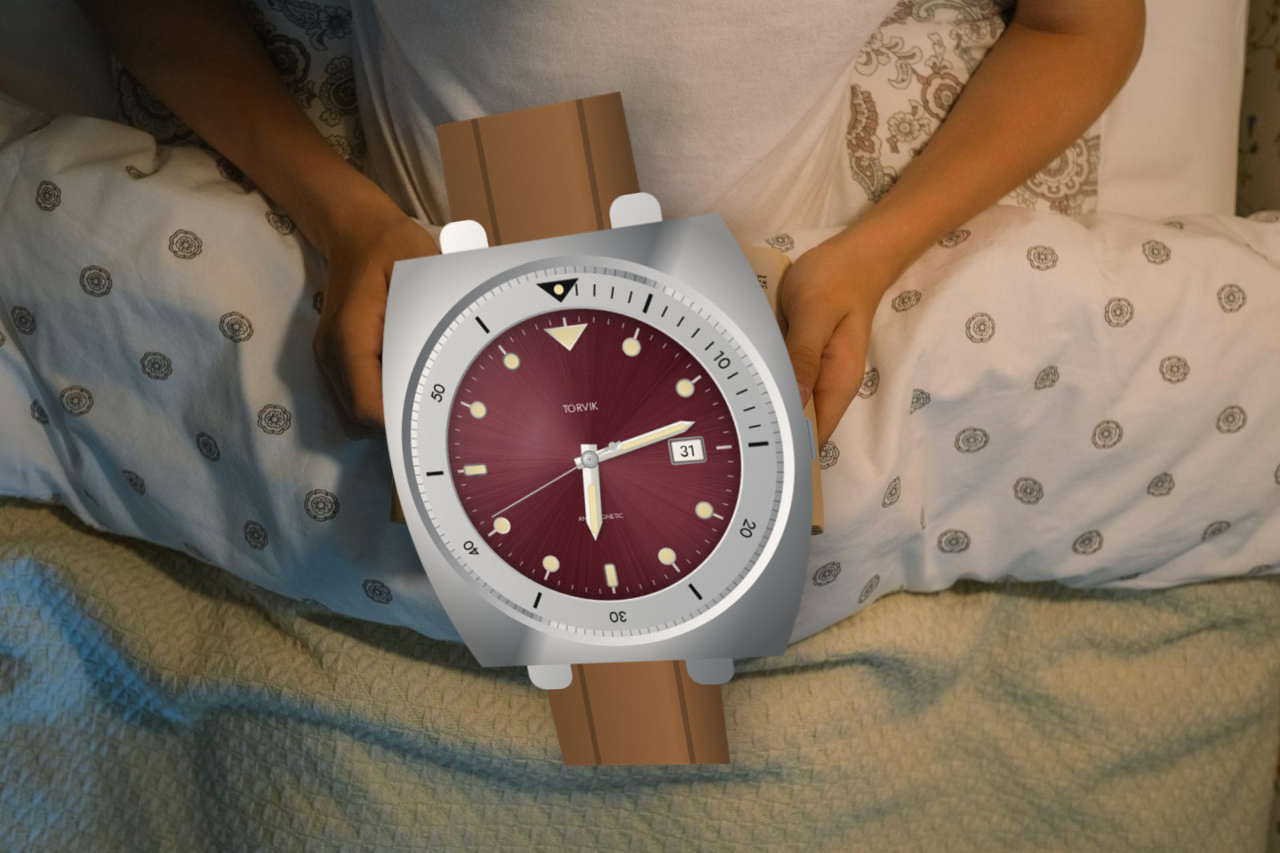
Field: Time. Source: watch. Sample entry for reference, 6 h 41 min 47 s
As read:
6 h 12 min 41 s
